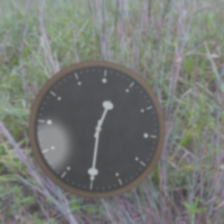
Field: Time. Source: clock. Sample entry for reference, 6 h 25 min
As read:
12 h 30 min
